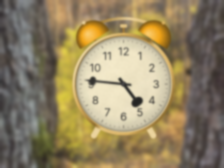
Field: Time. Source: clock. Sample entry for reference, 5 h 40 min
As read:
4 h 46 min
